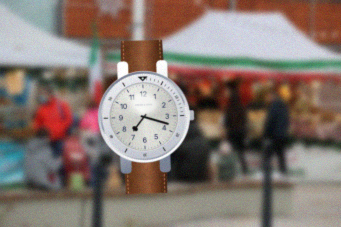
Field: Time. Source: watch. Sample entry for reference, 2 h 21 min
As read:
7 h 18 min
